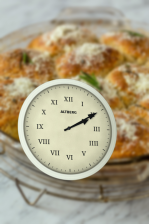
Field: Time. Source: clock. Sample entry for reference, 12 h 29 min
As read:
2 h 10 min
